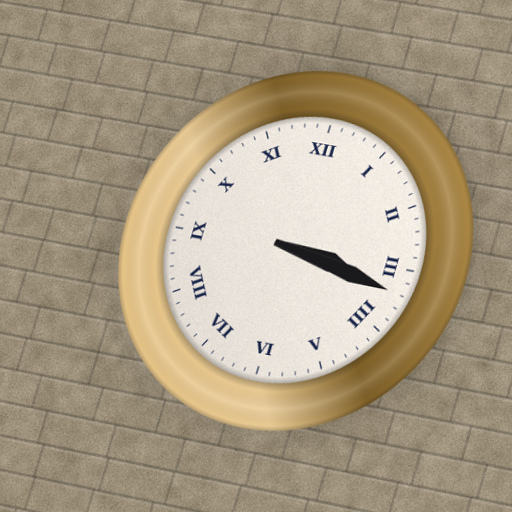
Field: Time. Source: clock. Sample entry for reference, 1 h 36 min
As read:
3 h 17 min
